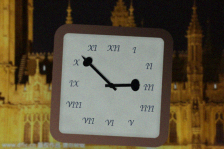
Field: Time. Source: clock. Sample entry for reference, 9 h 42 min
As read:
2 h 52 min
